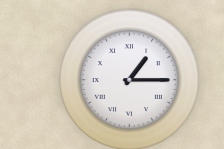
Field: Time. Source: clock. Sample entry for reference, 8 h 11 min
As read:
1 h 15 min
